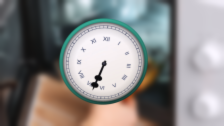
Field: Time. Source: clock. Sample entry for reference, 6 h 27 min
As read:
6 h 33 min
